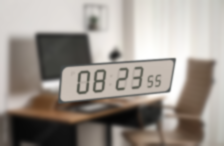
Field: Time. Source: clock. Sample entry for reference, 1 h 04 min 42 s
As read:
8 h 23 min 55 s
